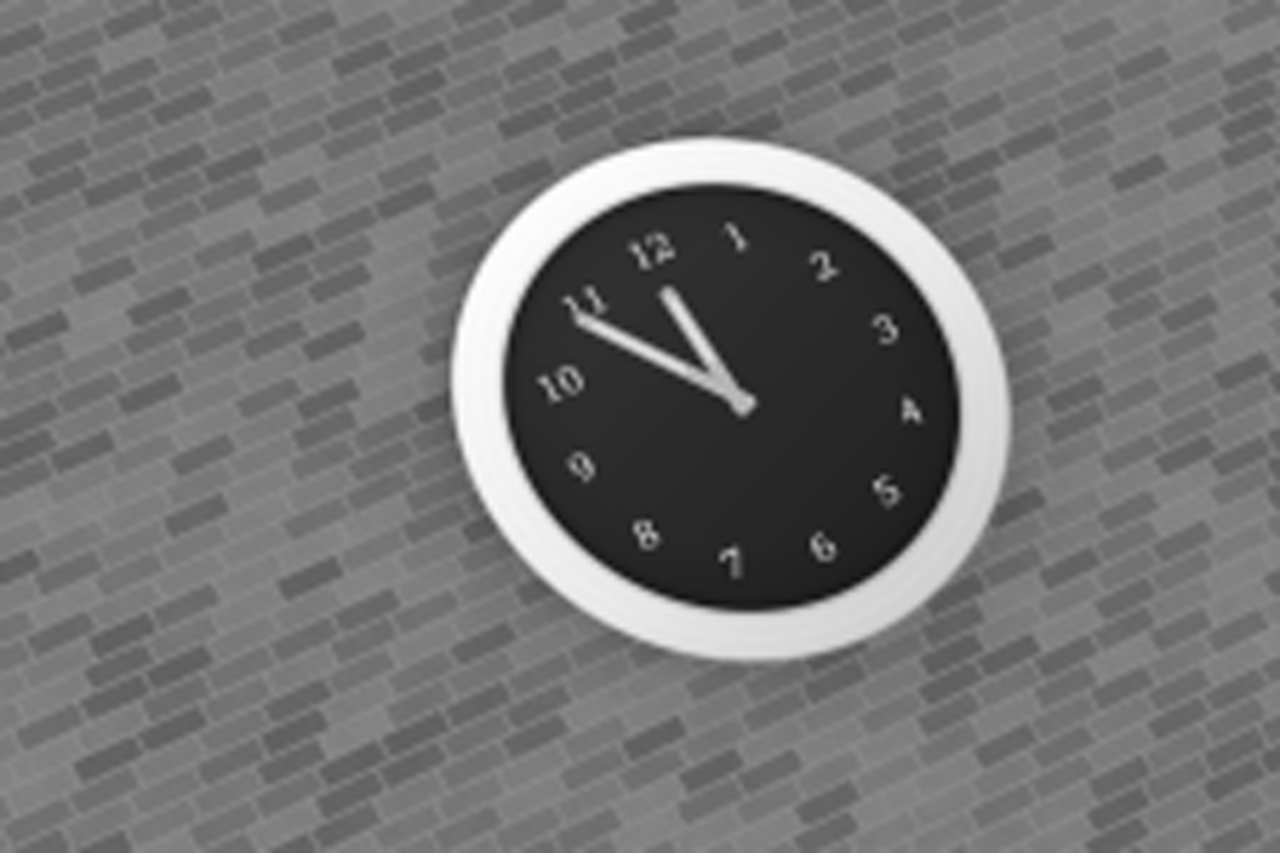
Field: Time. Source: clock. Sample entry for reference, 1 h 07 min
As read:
11 h 54 min
